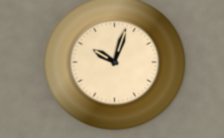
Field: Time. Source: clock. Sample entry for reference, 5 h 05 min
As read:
10 h 03 min
